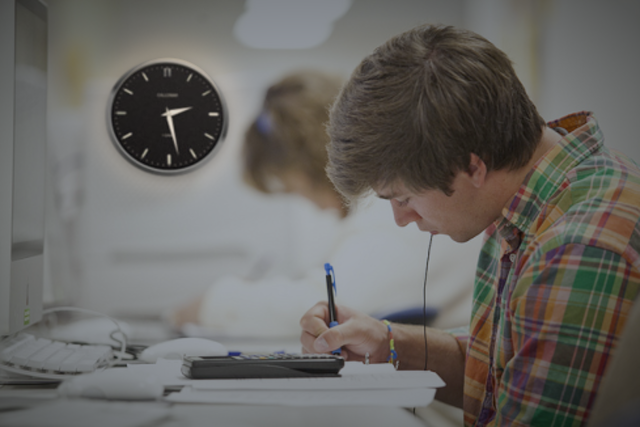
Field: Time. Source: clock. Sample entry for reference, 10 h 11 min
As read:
2 h 28 min
